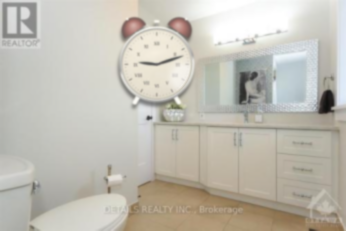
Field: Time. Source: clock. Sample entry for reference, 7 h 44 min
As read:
9 h 12 min
